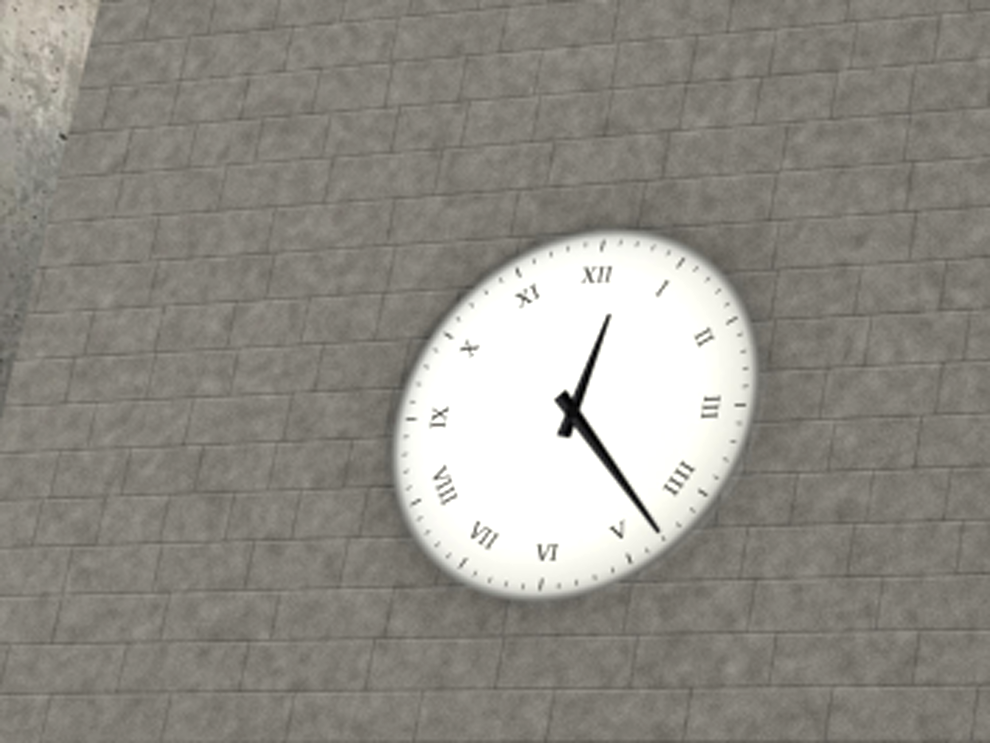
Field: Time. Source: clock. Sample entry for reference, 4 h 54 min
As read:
12 h 23 min
